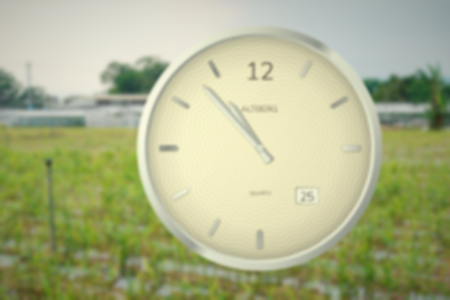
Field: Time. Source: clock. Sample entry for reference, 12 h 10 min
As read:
10 h 53 min
